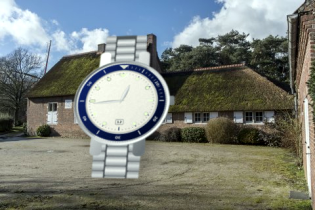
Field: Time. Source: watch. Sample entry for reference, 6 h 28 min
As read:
12 h 44 min
